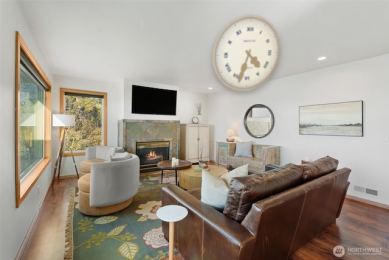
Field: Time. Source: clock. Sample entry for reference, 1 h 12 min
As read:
4 h 33 min
